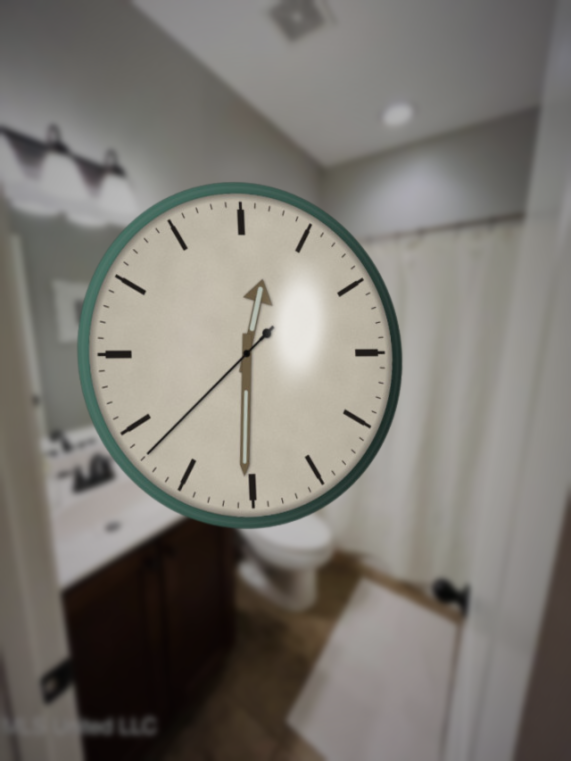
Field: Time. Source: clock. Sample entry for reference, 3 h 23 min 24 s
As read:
12 h 30 min 38 s
